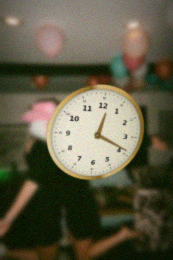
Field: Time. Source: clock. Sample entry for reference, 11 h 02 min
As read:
12 h 19 min
